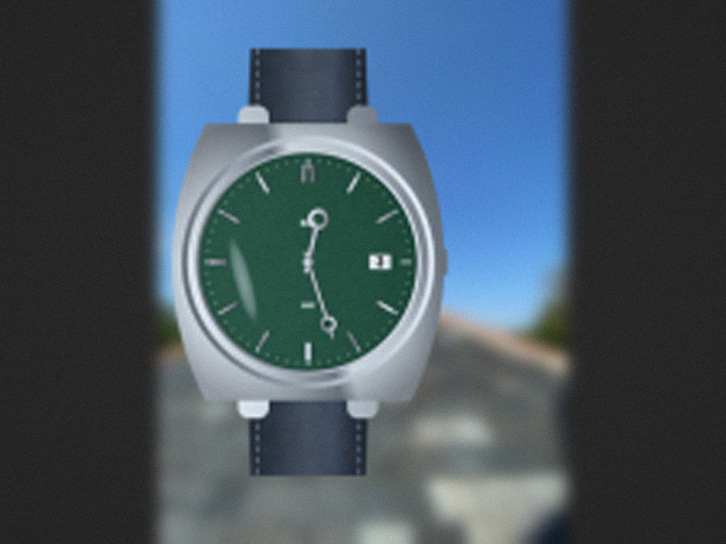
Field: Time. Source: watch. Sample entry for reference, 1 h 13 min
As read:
12 h 27 min
